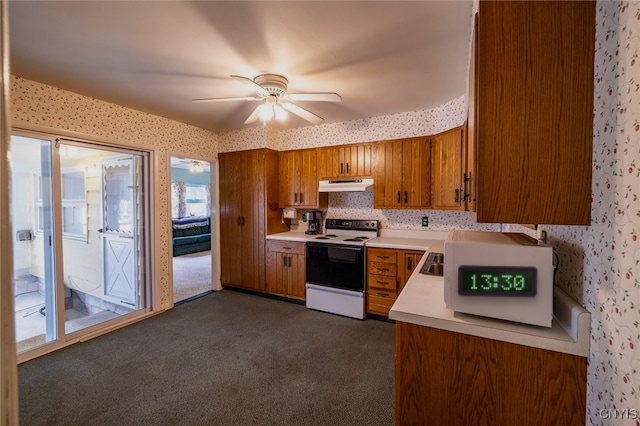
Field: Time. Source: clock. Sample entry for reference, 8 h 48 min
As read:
13 h 30 min
